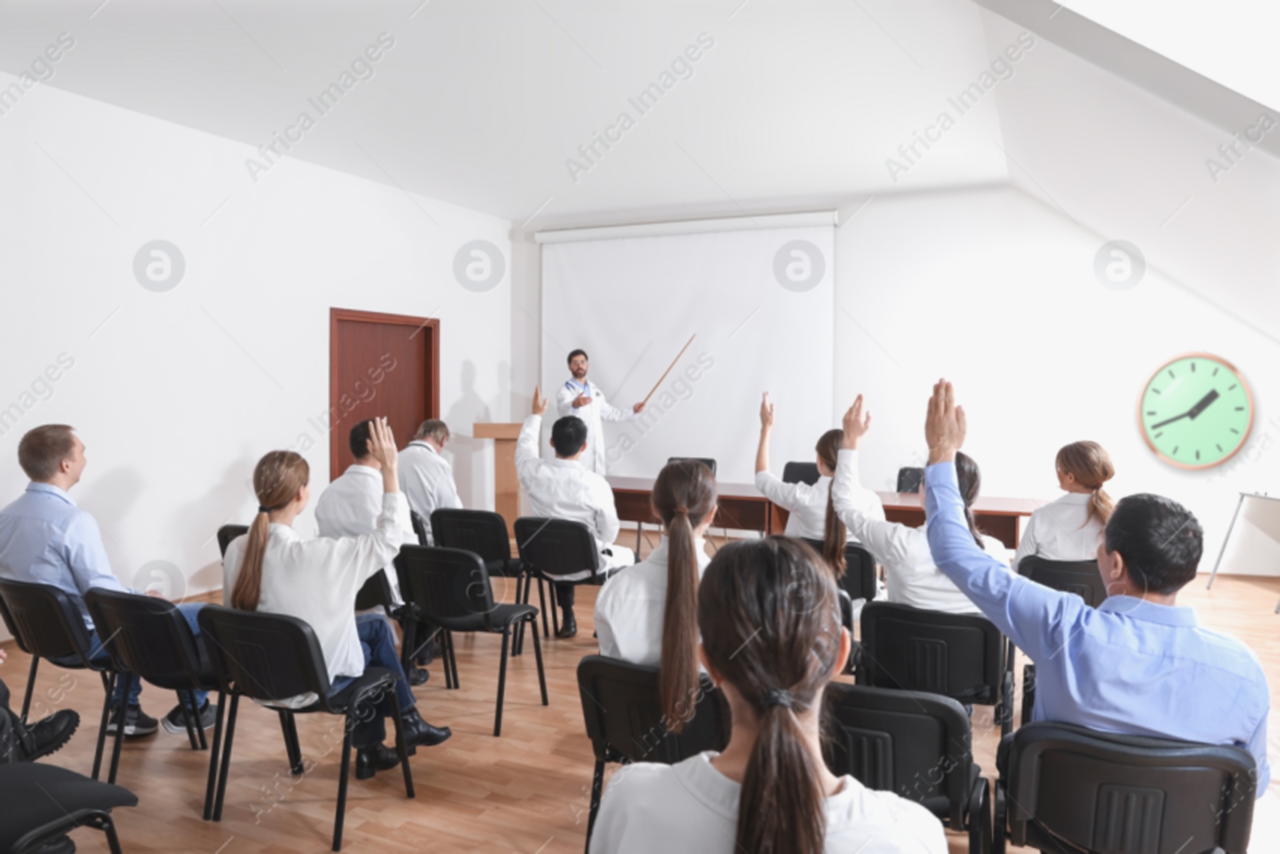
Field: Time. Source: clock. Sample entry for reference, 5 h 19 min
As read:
1 h 42 min
